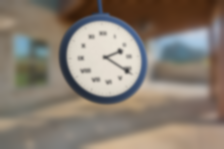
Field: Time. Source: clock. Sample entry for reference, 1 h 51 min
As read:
2 h 21 min
